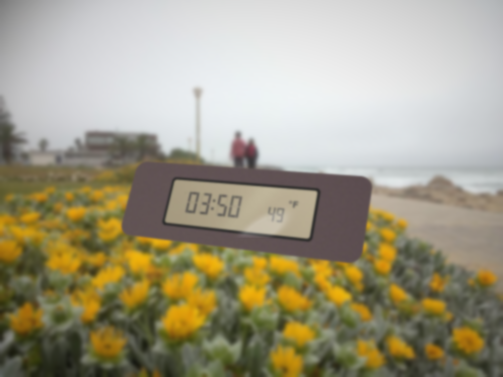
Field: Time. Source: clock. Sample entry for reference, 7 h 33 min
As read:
3 h 50 min
